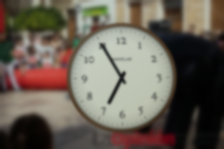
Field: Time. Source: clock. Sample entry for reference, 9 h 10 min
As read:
6 h 55 min
